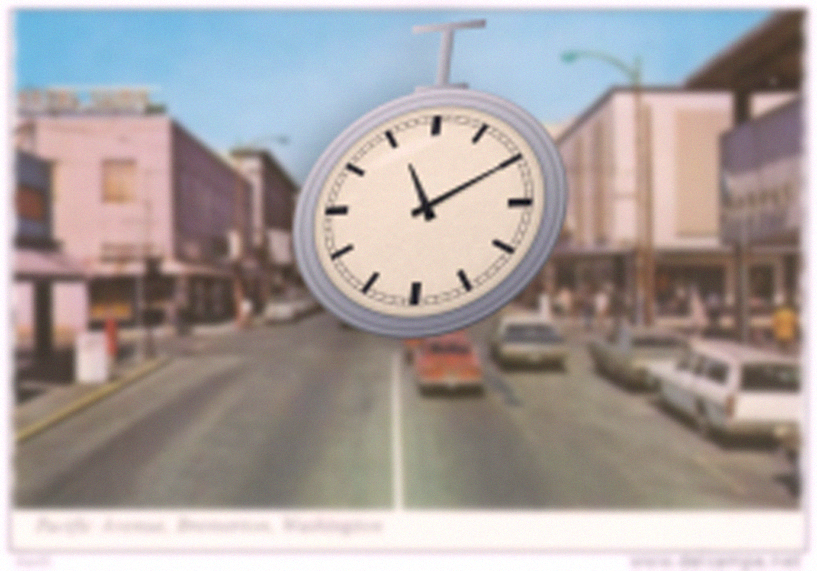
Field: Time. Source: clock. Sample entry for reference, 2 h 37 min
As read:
11 h 10 min
